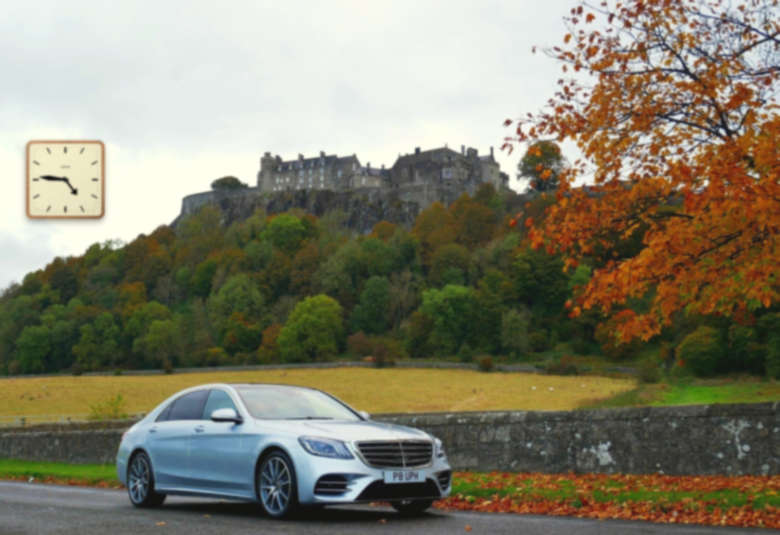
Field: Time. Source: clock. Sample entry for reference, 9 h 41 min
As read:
4 h 46 min
